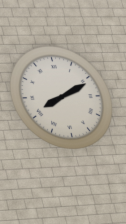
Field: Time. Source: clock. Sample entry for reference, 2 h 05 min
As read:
8 h 11 min
